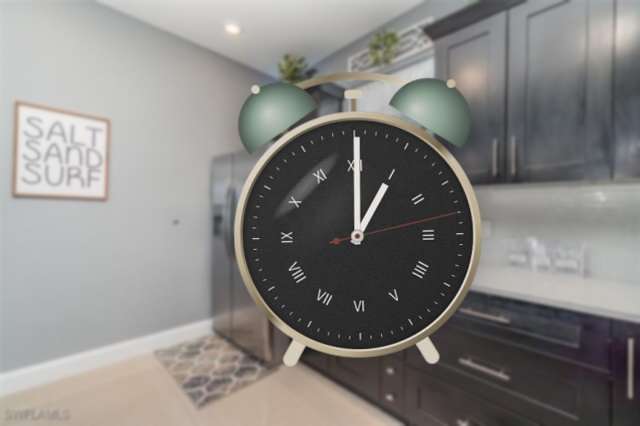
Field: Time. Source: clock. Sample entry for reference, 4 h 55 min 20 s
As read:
1 h 00 min 13 s
